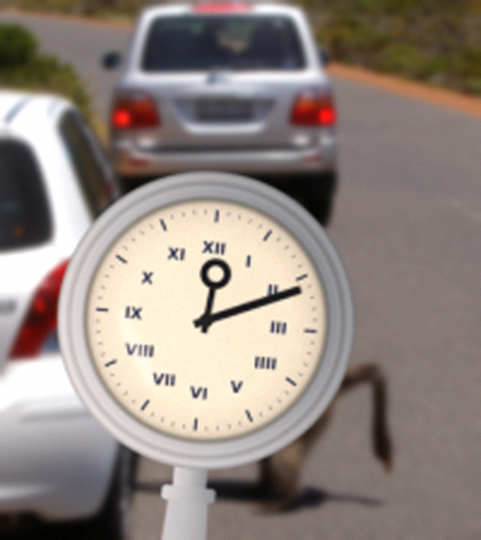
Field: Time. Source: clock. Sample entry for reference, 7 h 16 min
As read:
12 h 11 min
